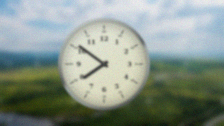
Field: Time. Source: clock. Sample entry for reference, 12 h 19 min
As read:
7 h 51 min
